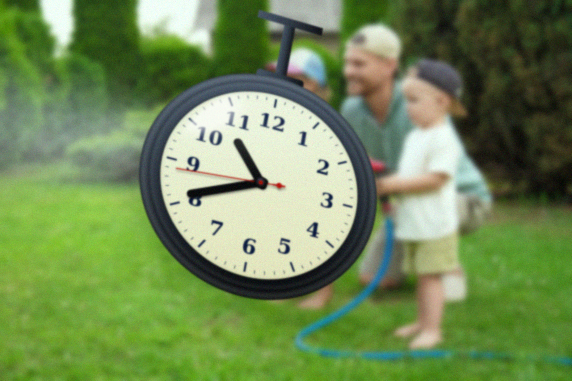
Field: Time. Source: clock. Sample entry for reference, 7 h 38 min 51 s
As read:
10 h 40 min 44 s
